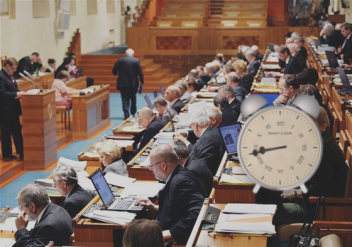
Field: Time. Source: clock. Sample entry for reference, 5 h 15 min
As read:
8 h 43 min
